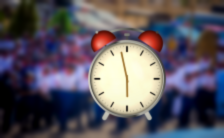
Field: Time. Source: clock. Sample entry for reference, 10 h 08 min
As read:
5 h 58 min
